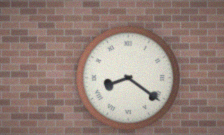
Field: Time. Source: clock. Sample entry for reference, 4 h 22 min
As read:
8 h 21 min
